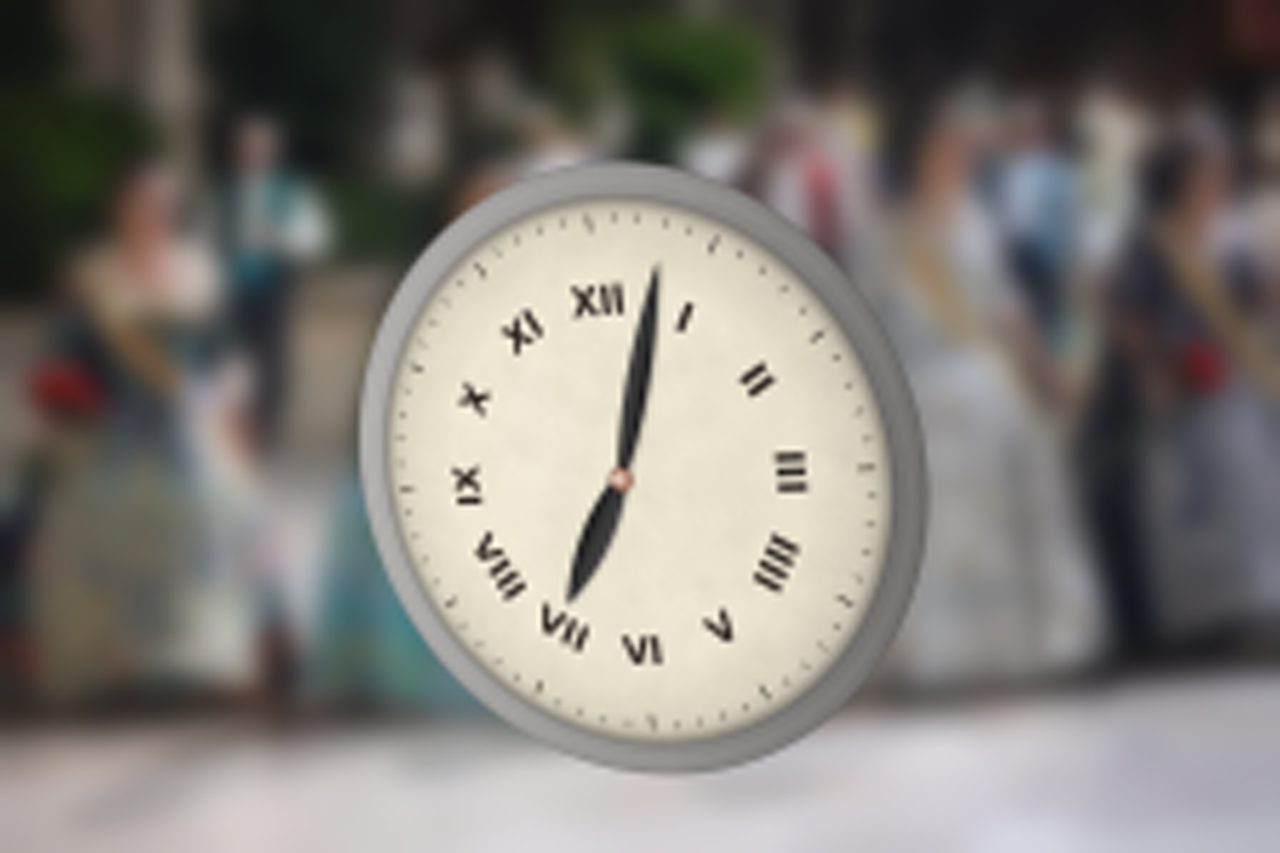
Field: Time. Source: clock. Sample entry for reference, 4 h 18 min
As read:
7 h 03 min
